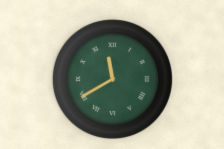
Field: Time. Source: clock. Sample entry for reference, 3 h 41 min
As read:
11 h 40 min
